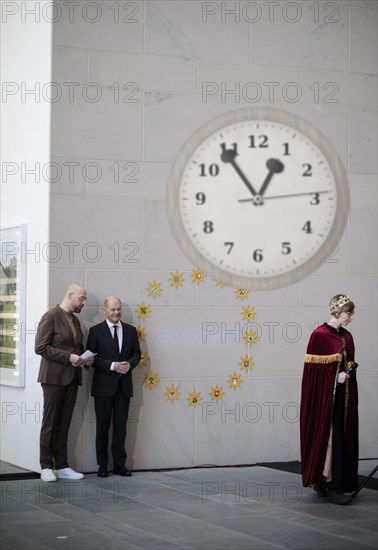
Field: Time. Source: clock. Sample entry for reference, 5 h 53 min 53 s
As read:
12 h 54 min 14 s
